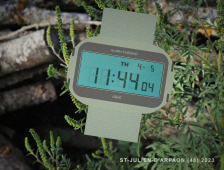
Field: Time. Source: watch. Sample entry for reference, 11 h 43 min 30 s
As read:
11 h 44 min 04 s
